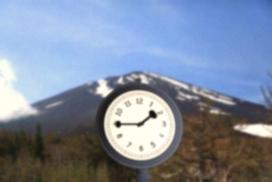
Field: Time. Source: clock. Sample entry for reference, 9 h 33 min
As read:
1 h 45 min
